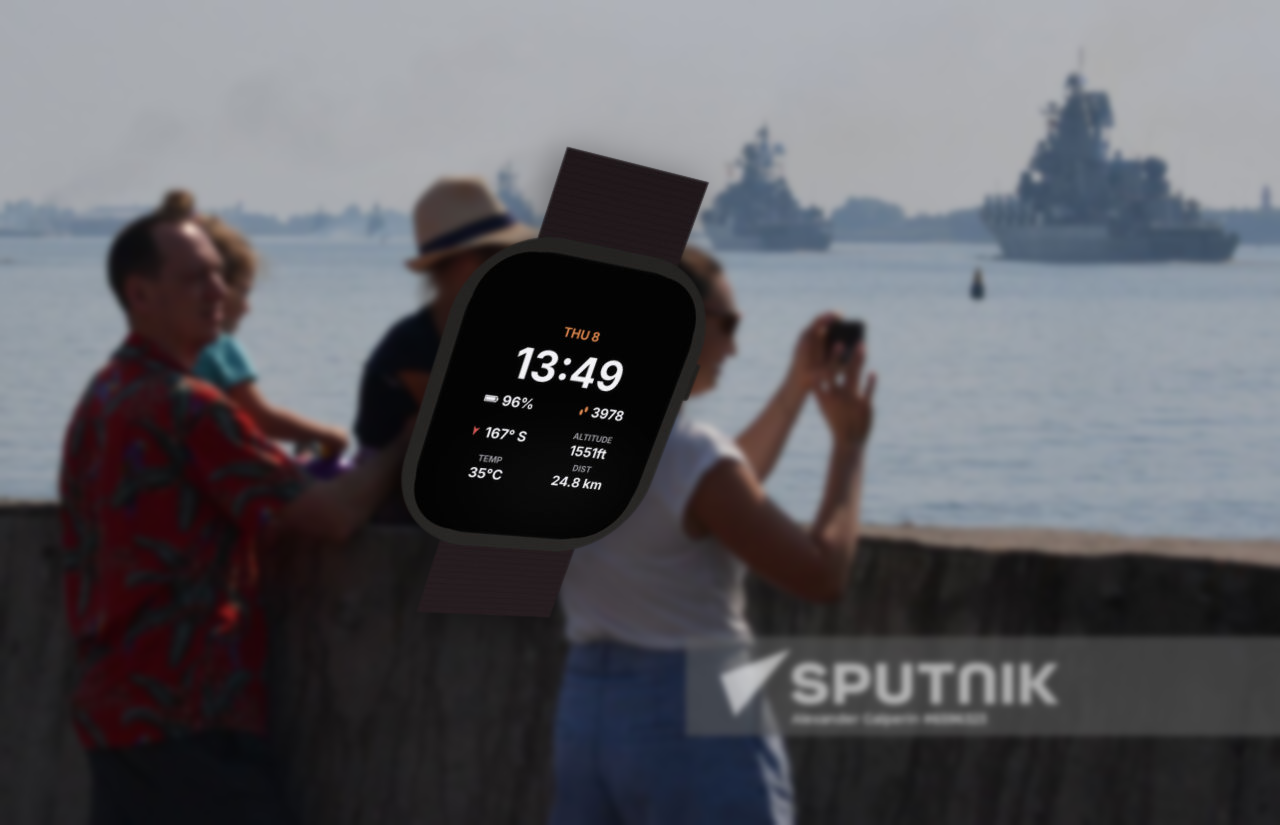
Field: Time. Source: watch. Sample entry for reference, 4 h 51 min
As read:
13 h 49 min
